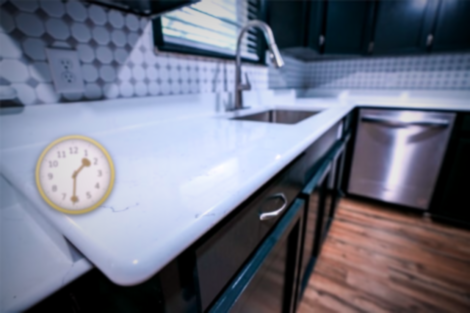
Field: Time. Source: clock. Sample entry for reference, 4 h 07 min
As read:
1 h 31 min
